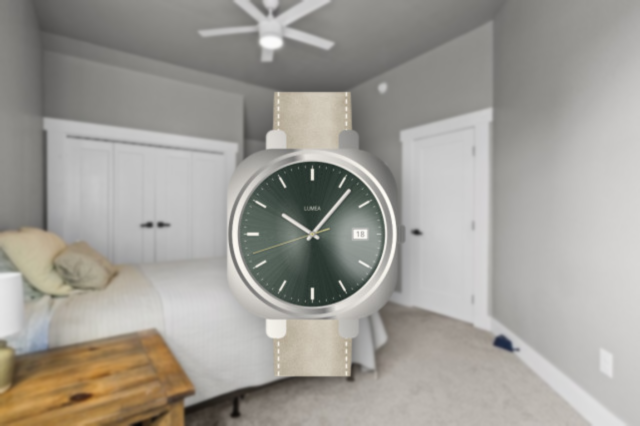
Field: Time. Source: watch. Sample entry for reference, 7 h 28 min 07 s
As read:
10 h 06 min 42 s
